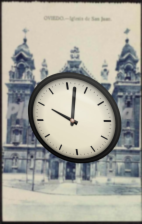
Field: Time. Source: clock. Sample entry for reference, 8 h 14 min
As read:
10 h 02 min
